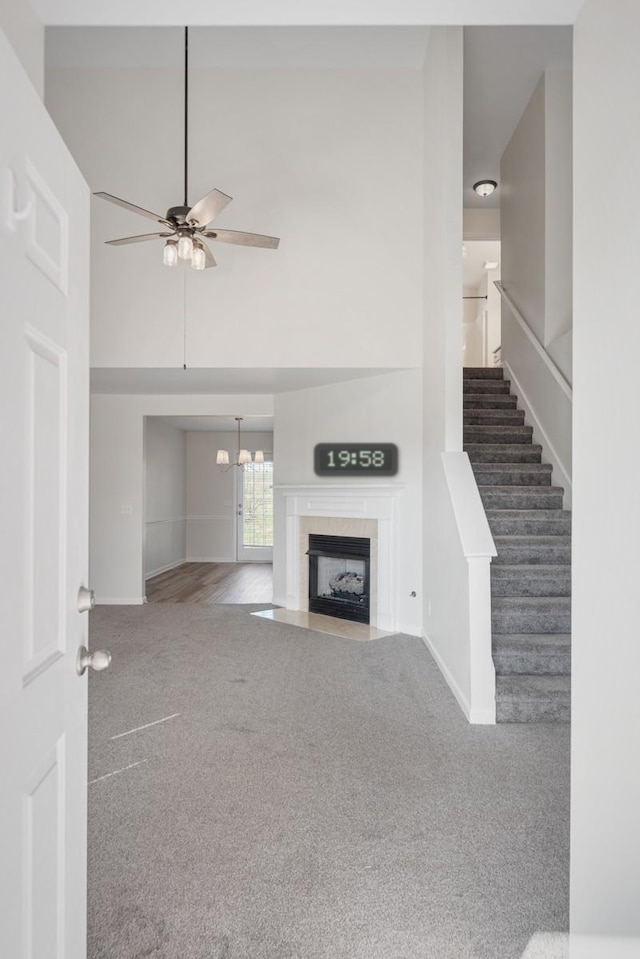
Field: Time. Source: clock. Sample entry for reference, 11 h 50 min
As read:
19 h 58 min
